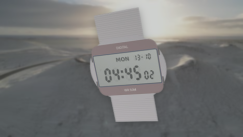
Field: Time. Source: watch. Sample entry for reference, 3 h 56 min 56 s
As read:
4 h 45 min 02 s
